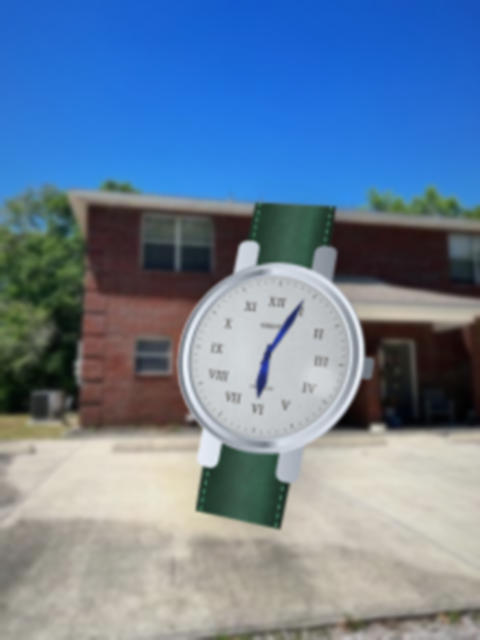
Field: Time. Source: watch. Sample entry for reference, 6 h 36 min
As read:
6 h 04 min
